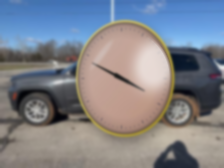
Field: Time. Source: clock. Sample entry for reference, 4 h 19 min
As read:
3 h 49 min
